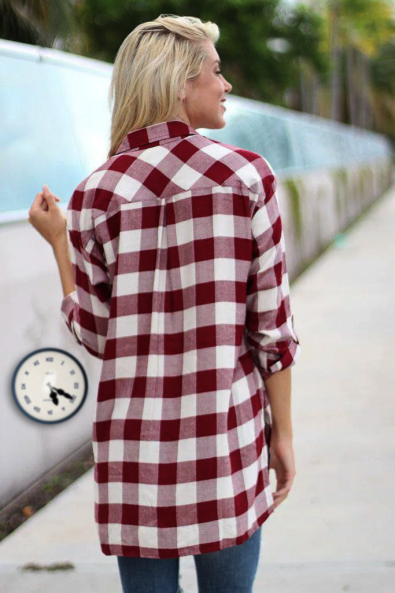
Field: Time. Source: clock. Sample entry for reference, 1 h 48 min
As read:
5 h 20 min
